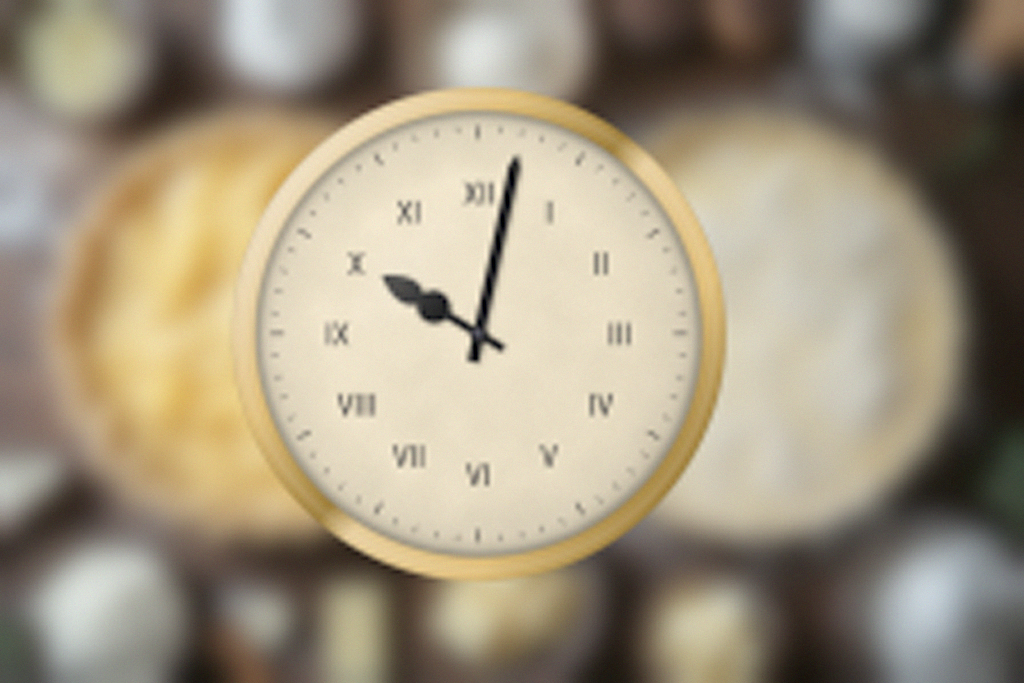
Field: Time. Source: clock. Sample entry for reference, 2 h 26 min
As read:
10 h 02 min
